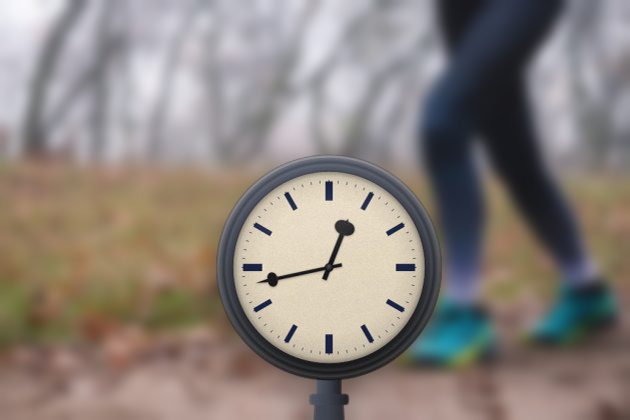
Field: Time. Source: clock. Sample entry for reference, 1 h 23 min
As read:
12 h 43 min
